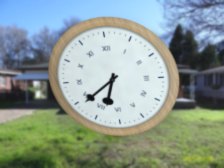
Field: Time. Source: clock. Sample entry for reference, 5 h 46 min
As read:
6 h 39 min
